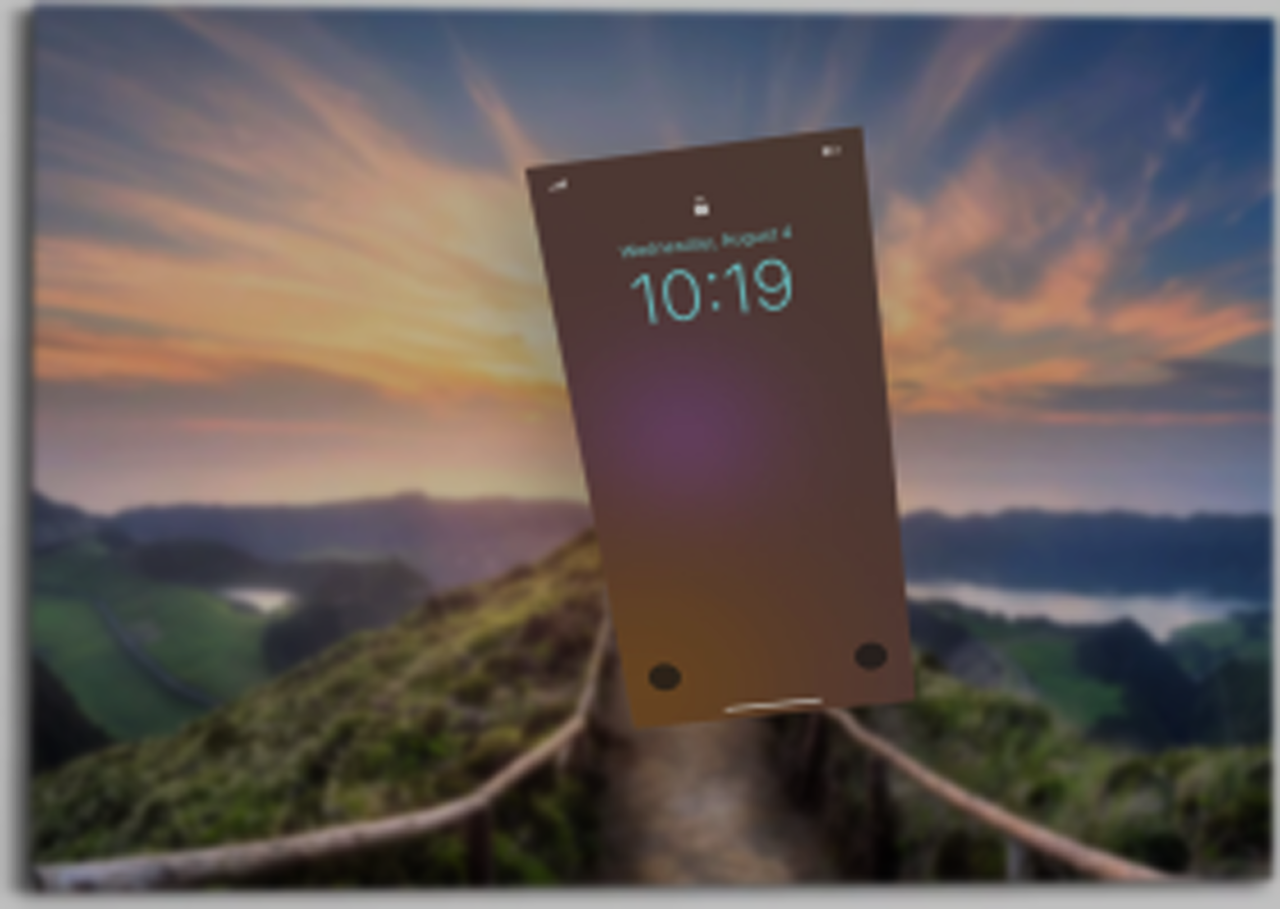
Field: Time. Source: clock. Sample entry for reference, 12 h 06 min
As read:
10 h 19 min
